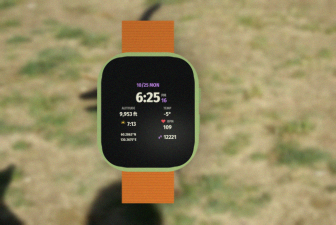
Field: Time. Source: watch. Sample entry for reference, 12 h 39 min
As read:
6 h 25 min
